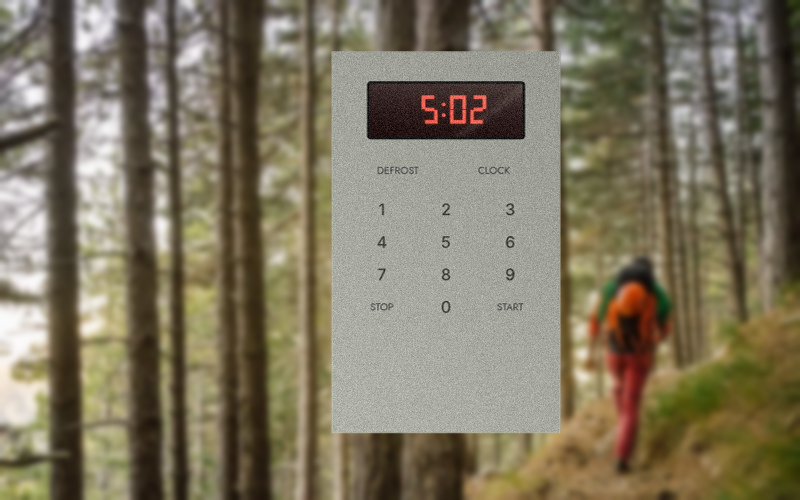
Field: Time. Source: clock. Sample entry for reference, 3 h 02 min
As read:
5 h 02 min
